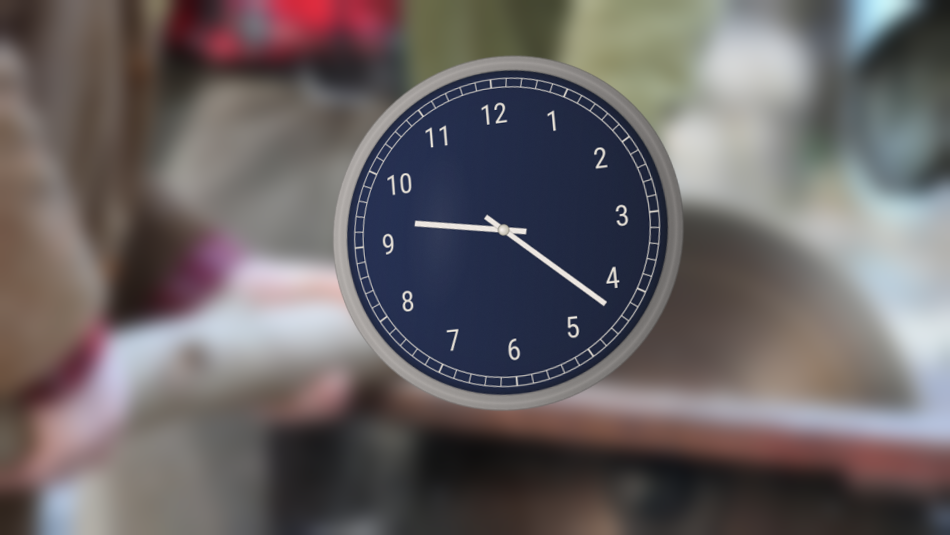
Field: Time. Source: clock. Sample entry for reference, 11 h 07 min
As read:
9 h 22 min
